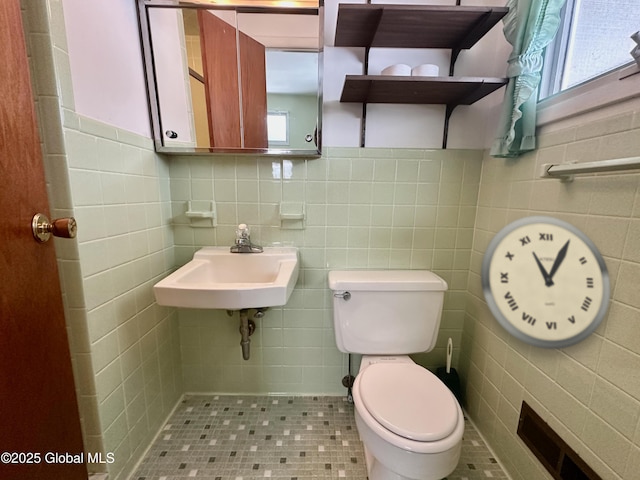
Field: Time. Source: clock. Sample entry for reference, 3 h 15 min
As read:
11 h 05 min
